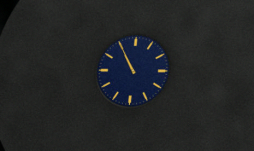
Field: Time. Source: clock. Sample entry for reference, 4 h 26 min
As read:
10 h 55 min
